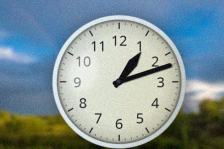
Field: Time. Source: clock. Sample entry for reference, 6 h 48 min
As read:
1 h 12 min
